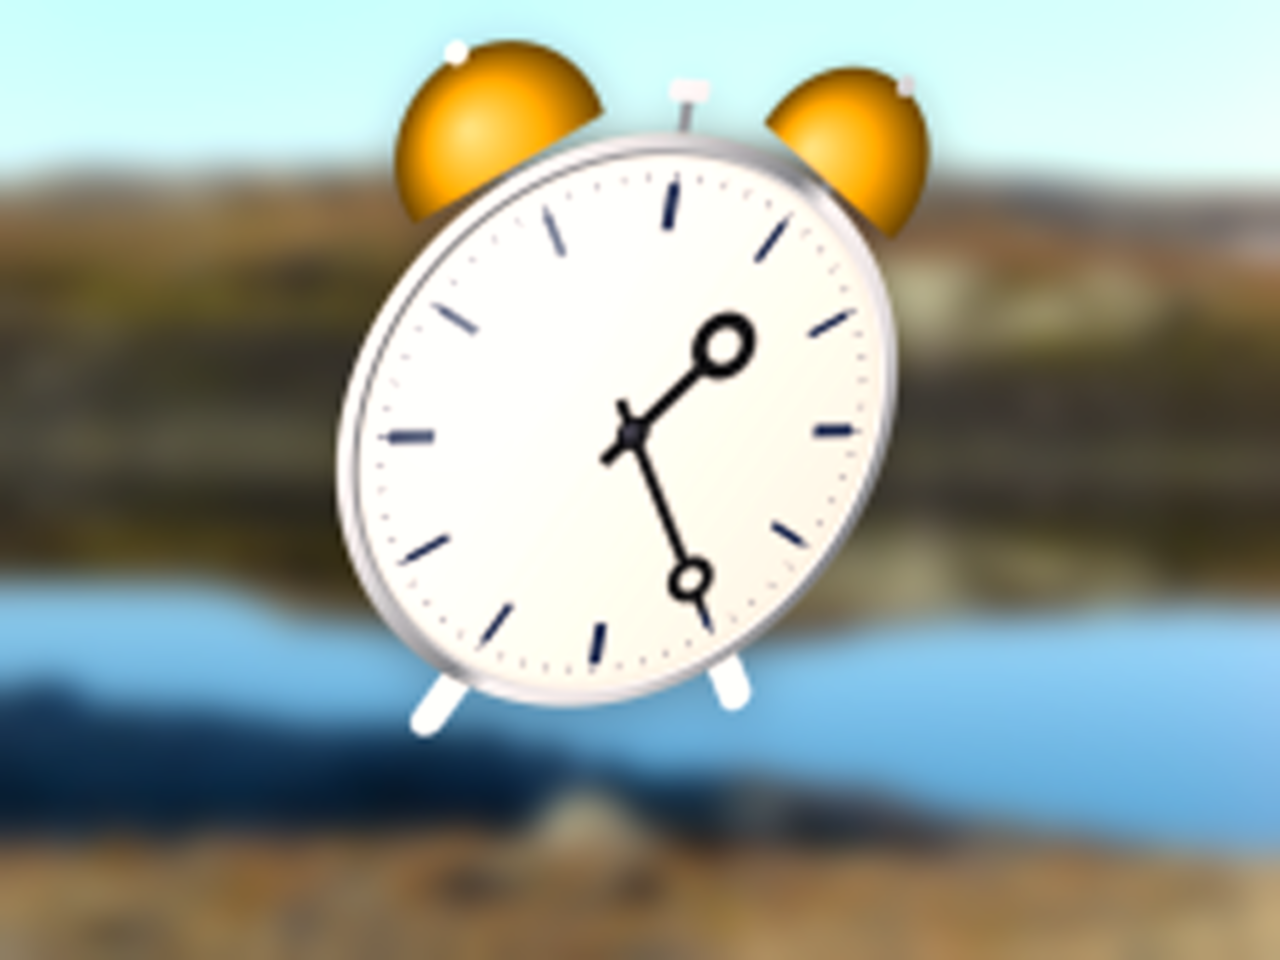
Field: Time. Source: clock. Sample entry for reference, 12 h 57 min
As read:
1 h 25 min
